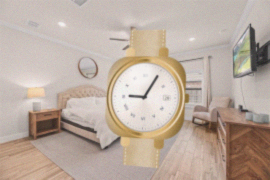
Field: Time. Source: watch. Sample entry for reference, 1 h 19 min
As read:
9 h 05 min
